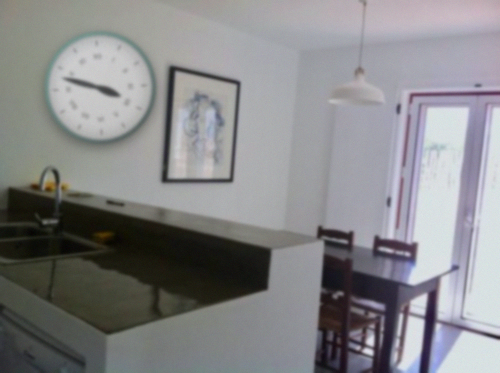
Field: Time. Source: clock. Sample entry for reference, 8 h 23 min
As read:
3 h 48 min
